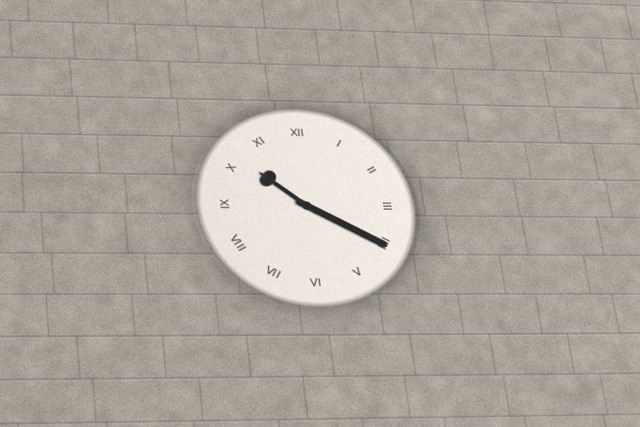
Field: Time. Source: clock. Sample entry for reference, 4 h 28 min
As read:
10 h 20 min
